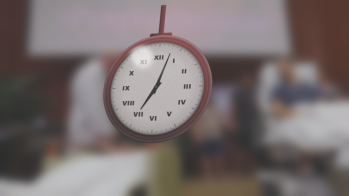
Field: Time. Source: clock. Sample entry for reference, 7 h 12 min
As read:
7 h 03 min
